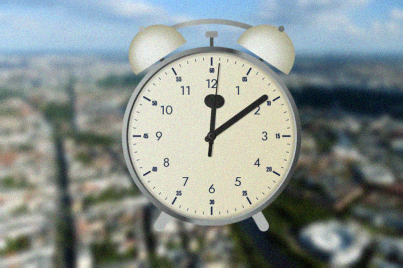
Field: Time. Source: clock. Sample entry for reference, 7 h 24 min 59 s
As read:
12 h 09 min 01 s
